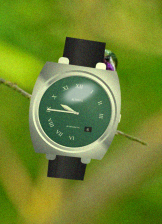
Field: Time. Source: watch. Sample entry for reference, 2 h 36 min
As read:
9 h 45 min
